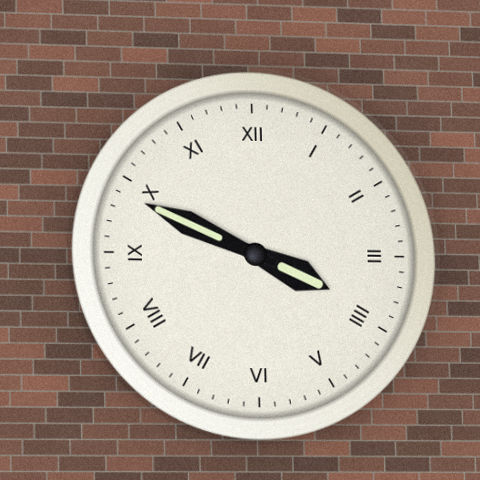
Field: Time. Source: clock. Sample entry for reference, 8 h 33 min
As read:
3 h 49 min
